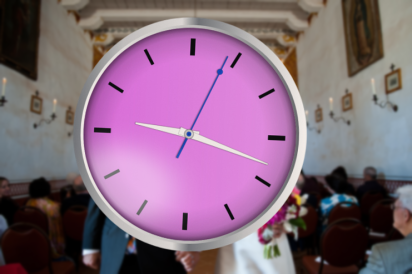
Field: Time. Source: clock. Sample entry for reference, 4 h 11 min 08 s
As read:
9 h 18 min 04 s
